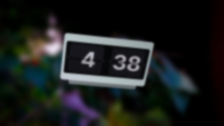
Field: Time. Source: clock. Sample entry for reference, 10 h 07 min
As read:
4 h 38 min
